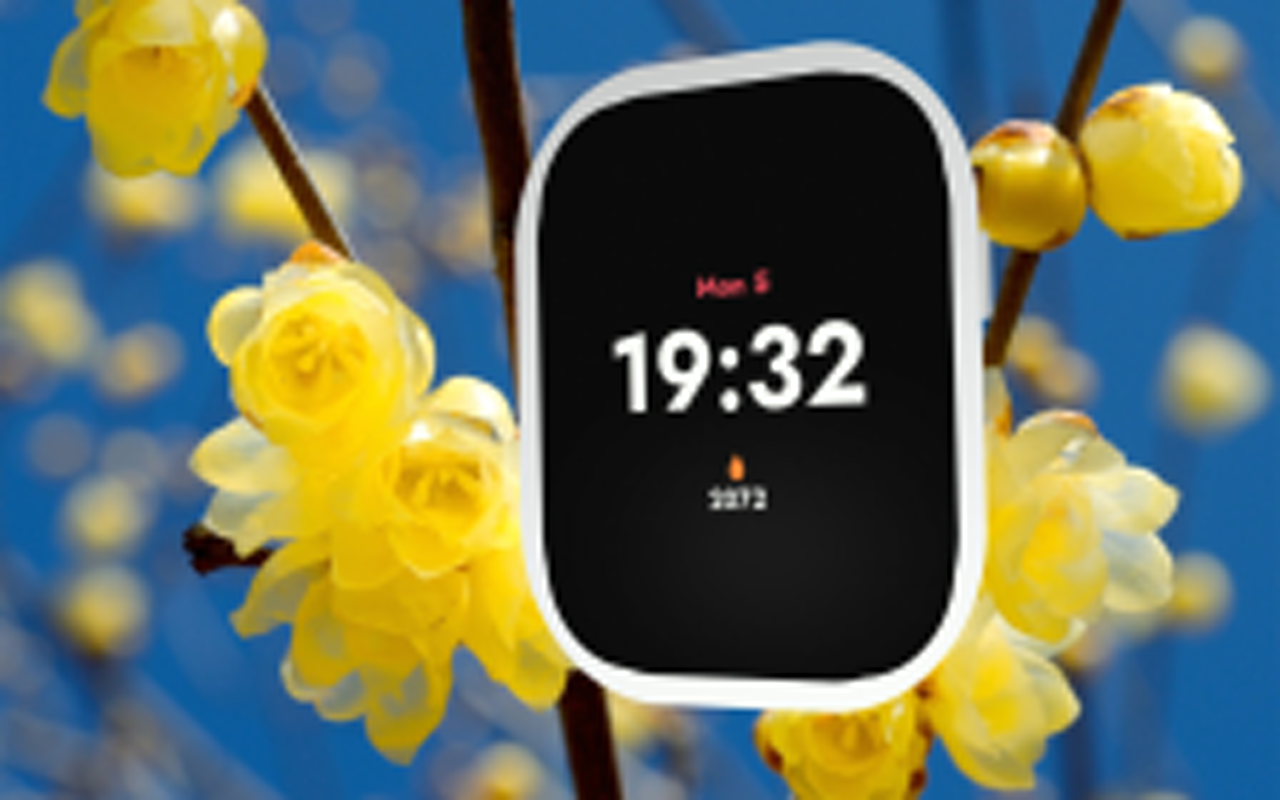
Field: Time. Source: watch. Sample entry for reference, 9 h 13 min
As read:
19 h 32 min
